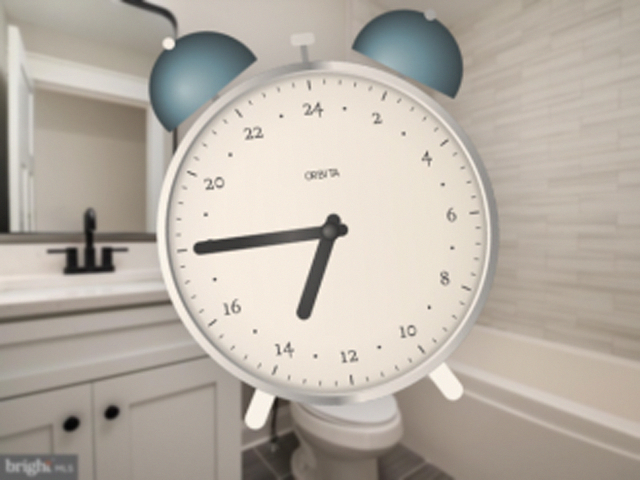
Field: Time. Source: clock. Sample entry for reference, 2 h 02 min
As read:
13 h 45 min
